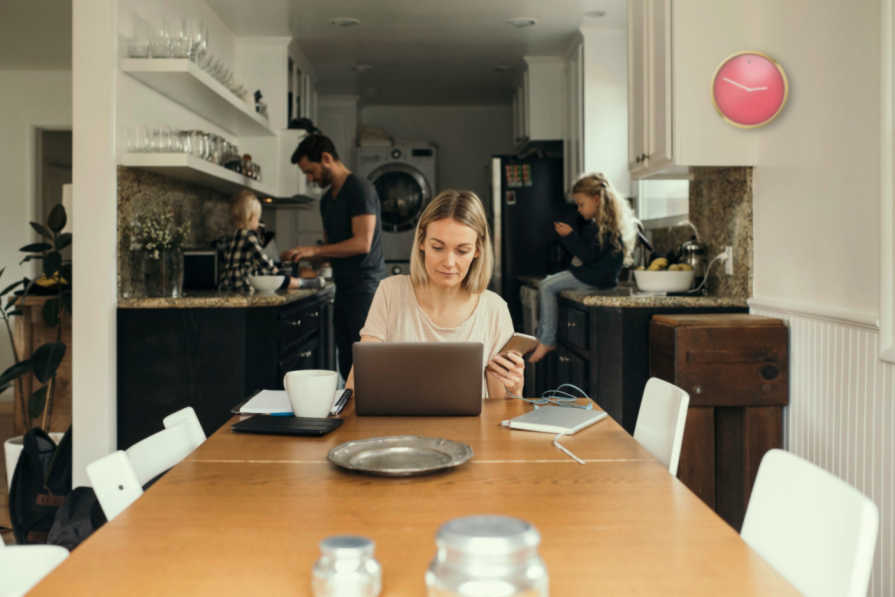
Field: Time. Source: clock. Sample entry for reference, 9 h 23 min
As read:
2 h 49 min
